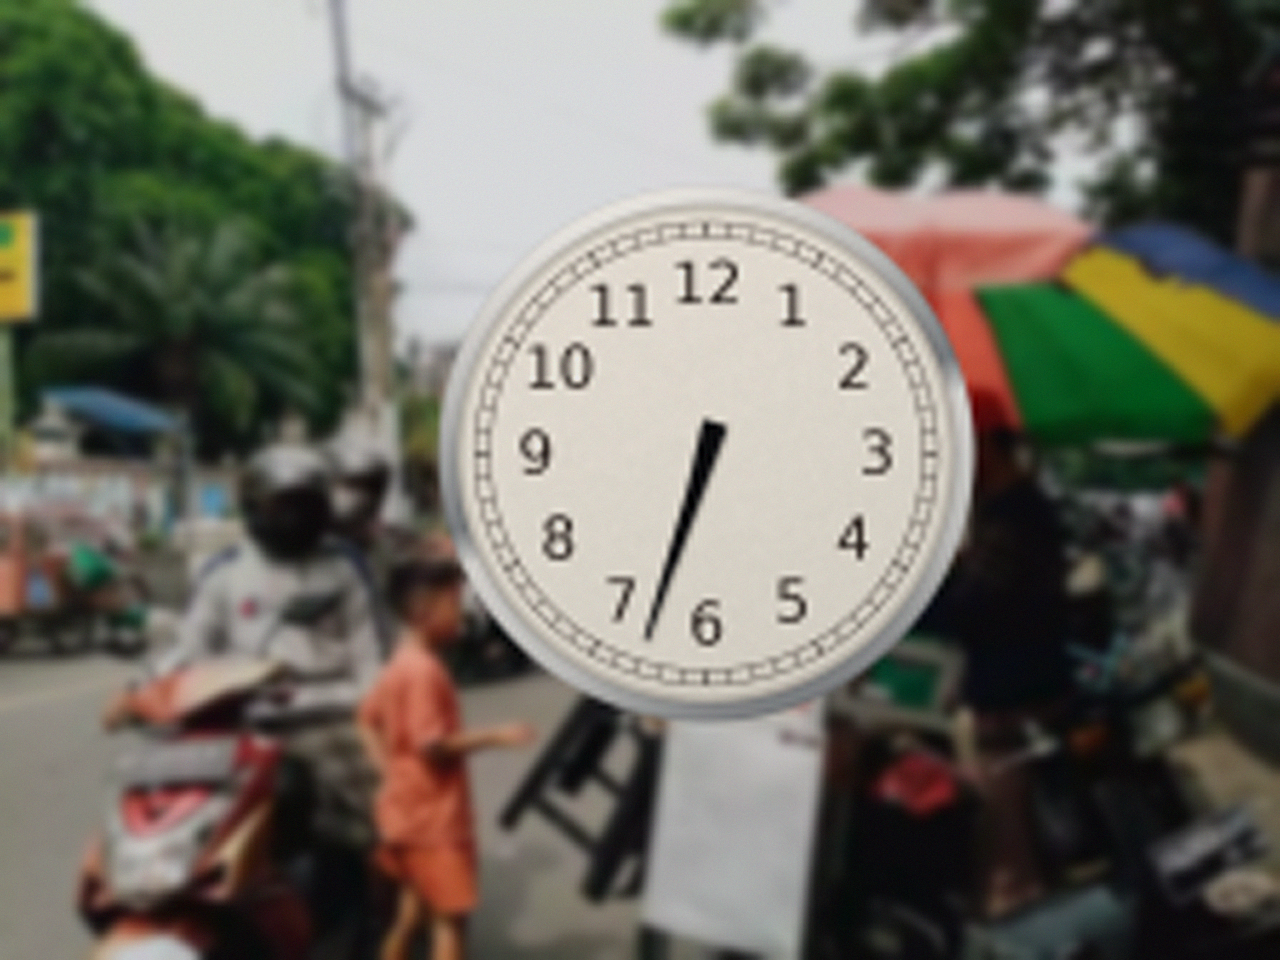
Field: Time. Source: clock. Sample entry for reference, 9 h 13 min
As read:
6 h 33 min
